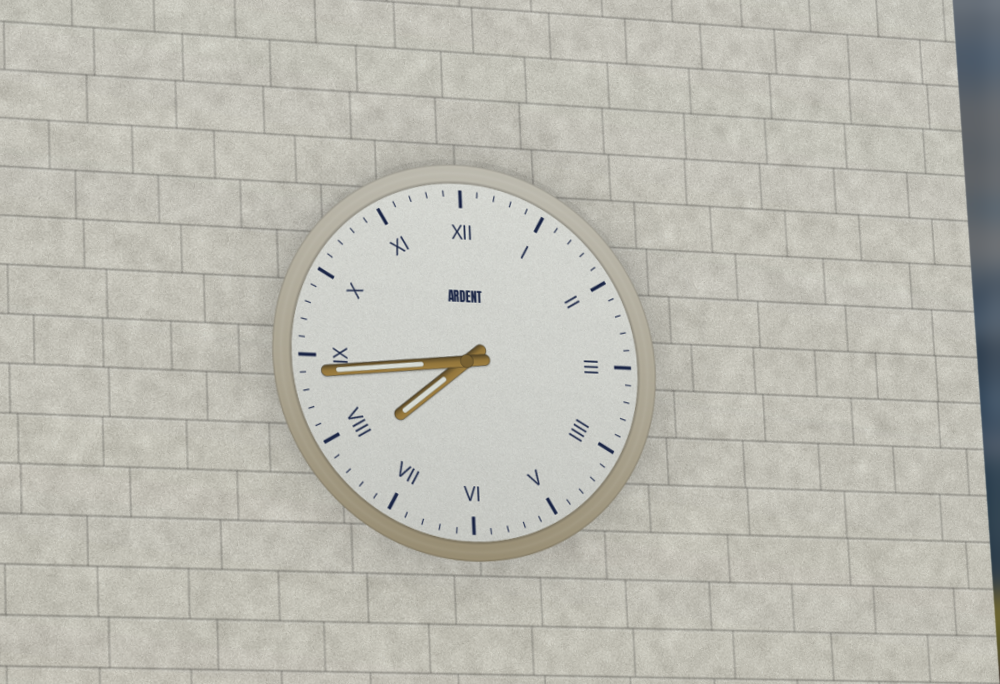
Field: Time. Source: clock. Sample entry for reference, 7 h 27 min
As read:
7 h 44 min
